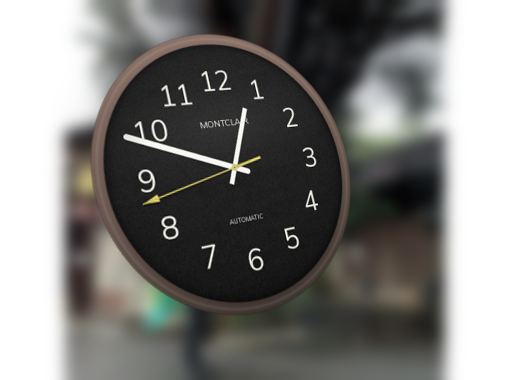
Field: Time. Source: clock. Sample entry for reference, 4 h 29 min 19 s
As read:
12 h 48 min 43 s
